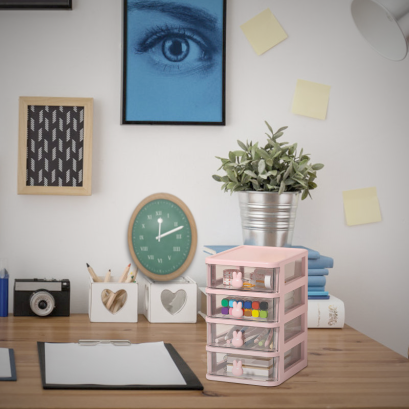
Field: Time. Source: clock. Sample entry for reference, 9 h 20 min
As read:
12 h 12 min
